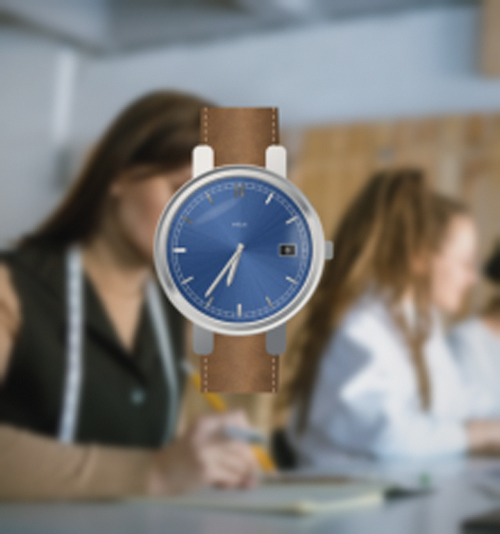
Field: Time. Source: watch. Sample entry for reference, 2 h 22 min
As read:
6 h 36 min
